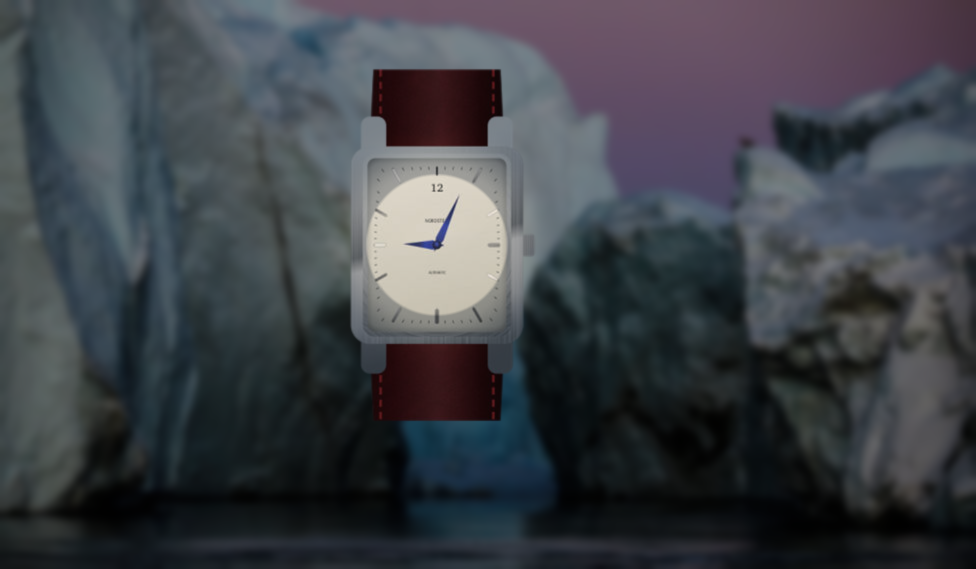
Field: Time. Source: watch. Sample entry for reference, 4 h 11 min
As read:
9 h 04 min
